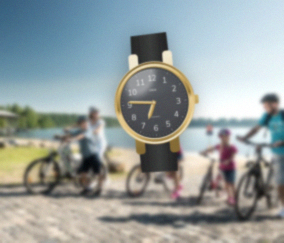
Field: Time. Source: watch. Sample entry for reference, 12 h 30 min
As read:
6 h 46 min
